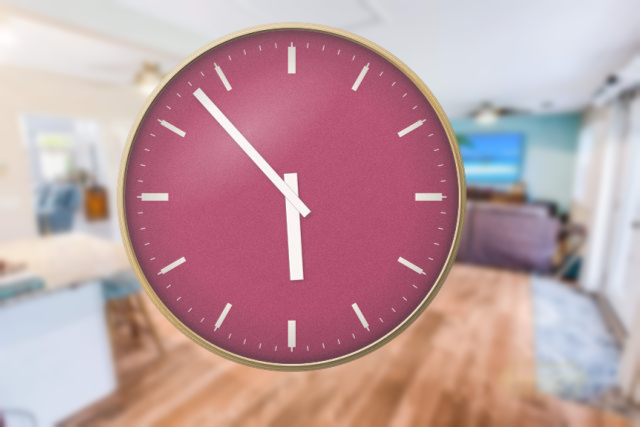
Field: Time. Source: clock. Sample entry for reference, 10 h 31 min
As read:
5 h 53 min
